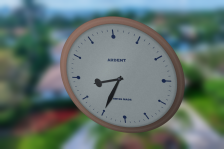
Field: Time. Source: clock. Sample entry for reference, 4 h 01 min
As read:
8 h 35 min
